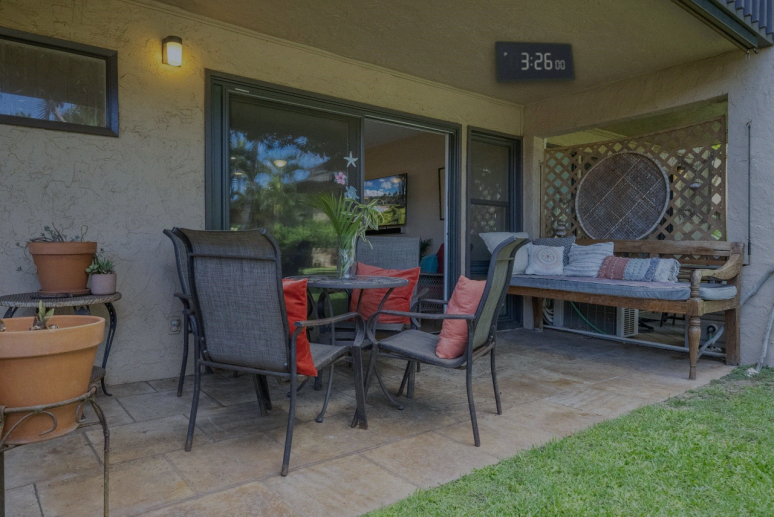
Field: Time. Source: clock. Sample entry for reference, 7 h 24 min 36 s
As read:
3 h 26 min 00 s
